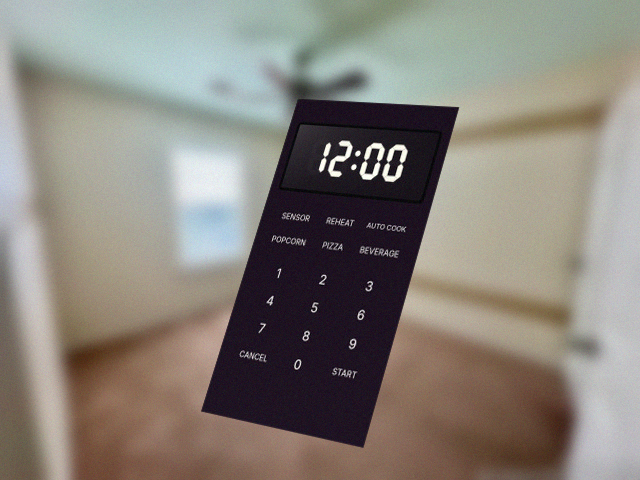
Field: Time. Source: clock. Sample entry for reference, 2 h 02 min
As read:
12 h 00 min
